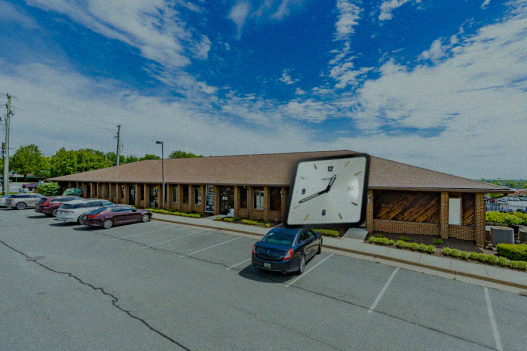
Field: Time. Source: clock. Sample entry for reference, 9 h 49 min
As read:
12 h 41 min
